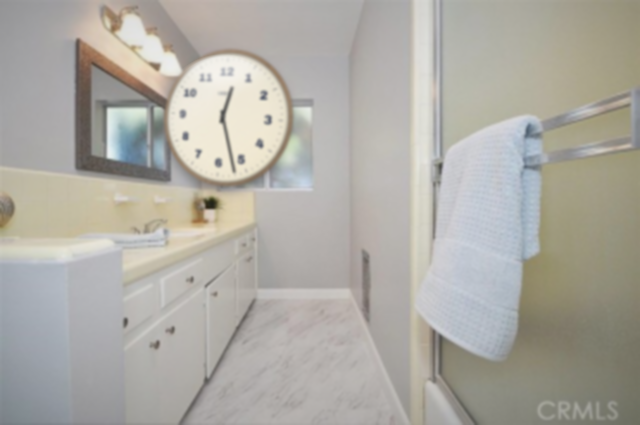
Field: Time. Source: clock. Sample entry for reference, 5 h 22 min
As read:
12 h 27 min
